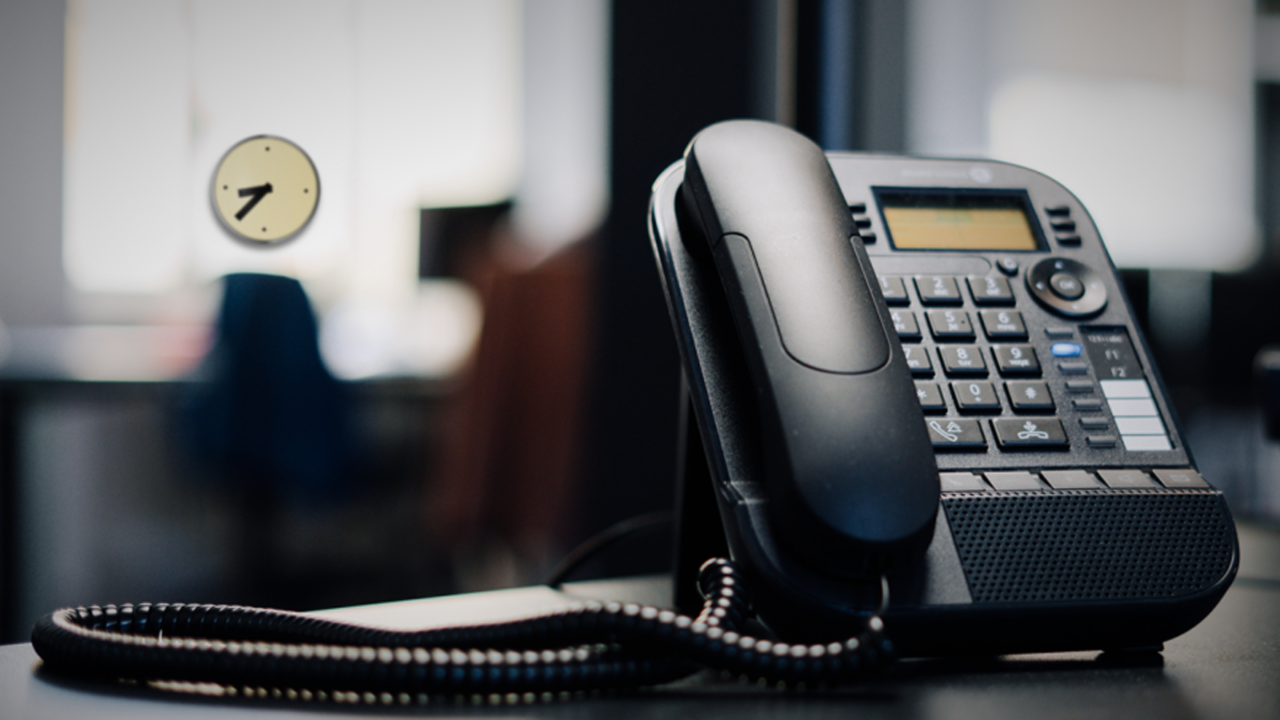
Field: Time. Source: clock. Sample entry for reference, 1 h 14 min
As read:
8 h 37 min
